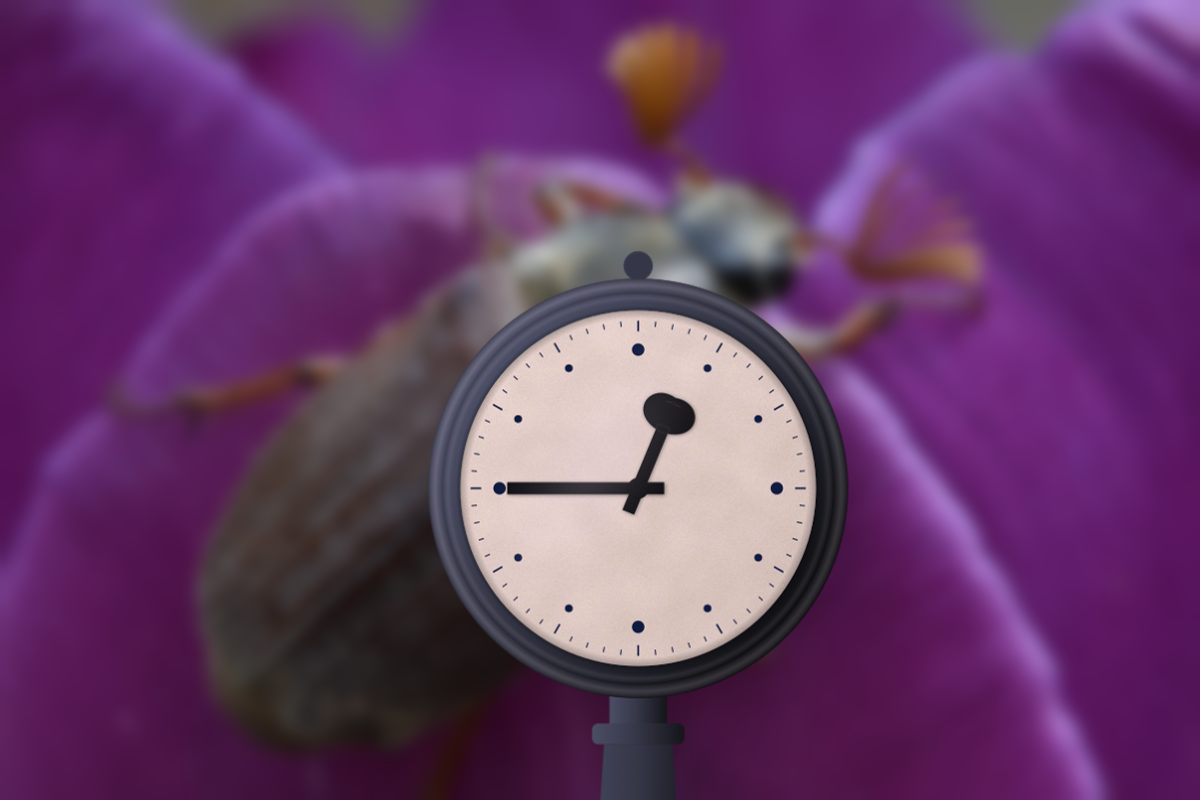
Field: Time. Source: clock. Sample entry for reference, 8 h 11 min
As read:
12 h 45 min
